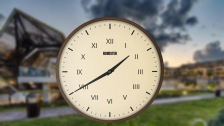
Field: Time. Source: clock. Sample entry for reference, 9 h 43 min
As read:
1 h 40 min
